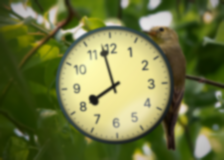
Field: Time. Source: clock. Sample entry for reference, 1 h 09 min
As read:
7 h 58 min
